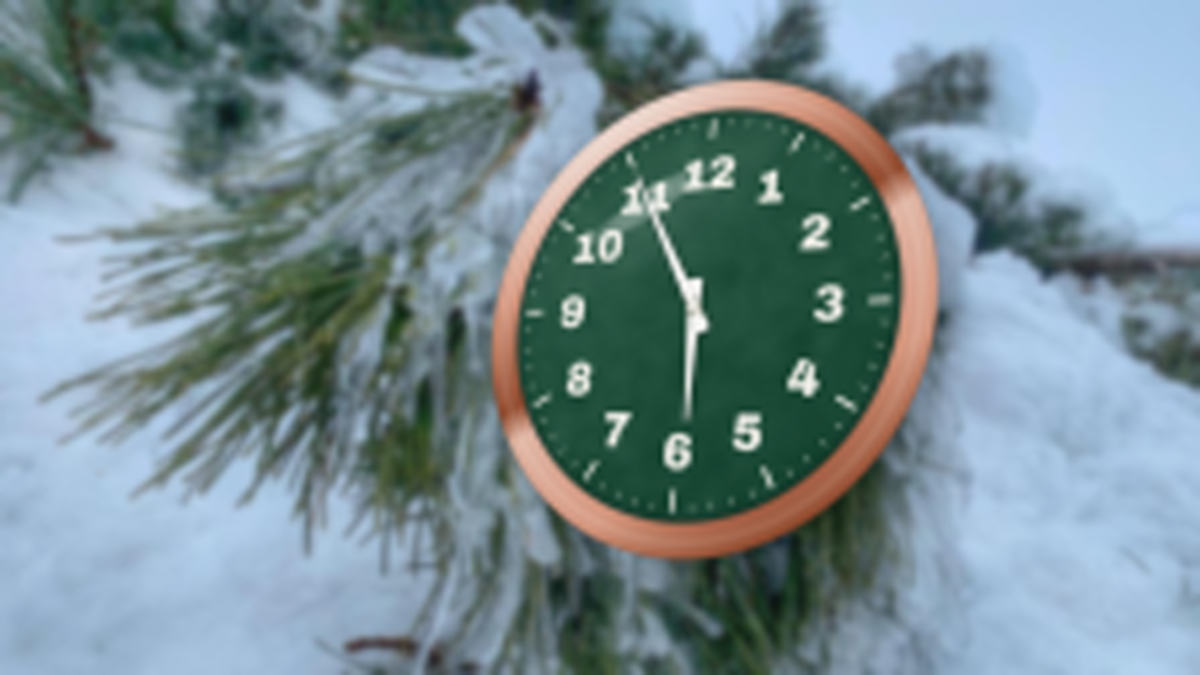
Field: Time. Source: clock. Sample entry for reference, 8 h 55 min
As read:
5 h 55 min
